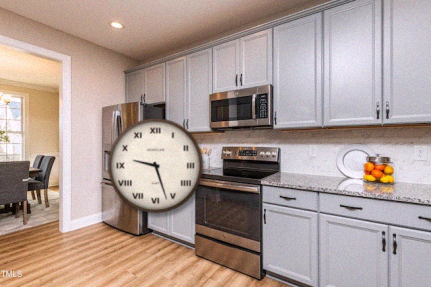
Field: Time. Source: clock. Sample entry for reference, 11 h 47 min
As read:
9 h 27 min
